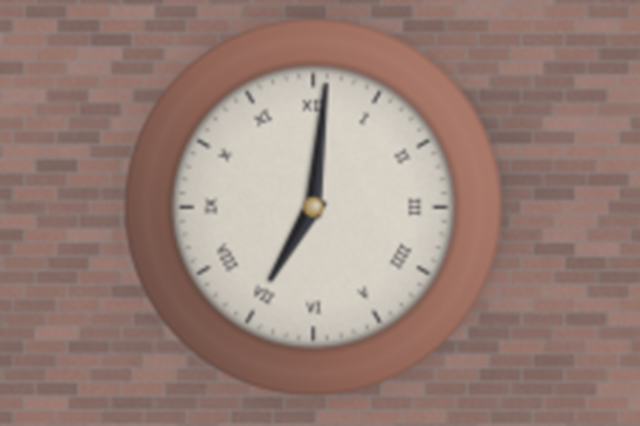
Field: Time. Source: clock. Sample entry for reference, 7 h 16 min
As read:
7 h 01 min
